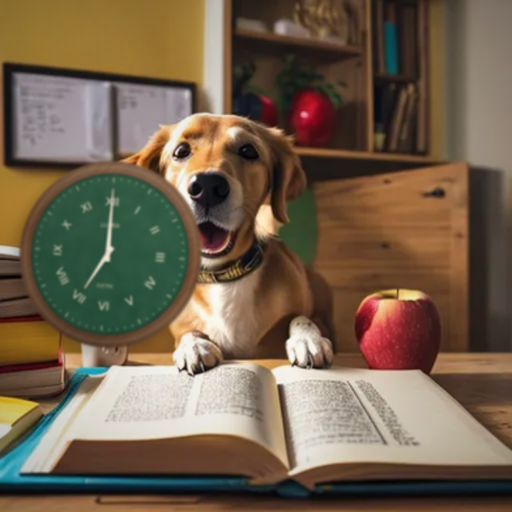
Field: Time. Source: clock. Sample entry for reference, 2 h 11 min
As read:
7 h 00 min
